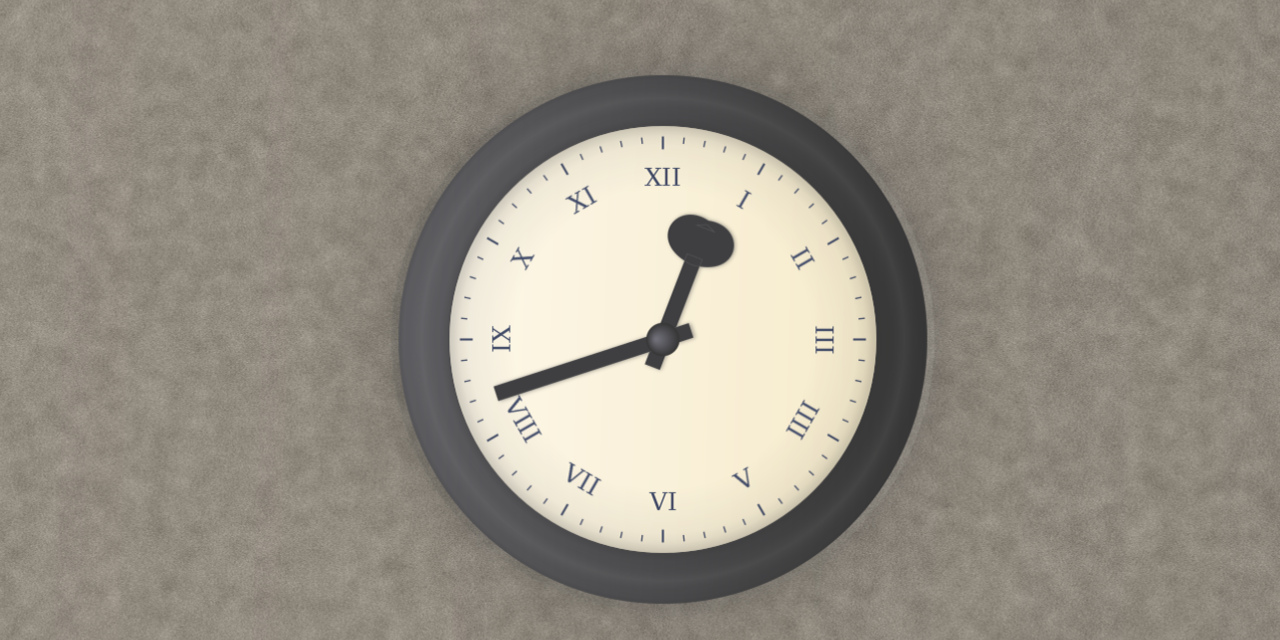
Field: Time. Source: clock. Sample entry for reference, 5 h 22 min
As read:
12 h 42 min
